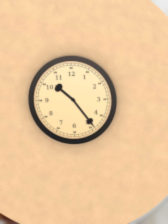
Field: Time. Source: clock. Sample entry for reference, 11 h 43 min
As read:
10 h 24 min
